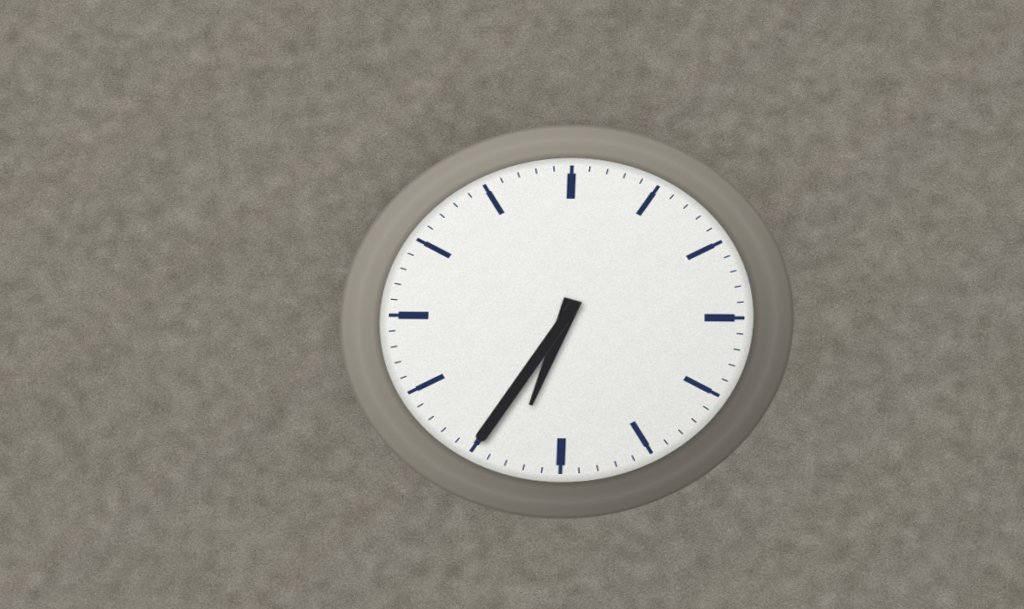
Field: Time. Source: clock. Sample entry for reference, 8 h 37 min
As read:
6 h 35 min
